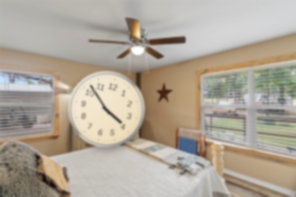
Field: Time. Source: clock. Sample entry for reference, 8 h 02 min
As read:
3 h 52 min
